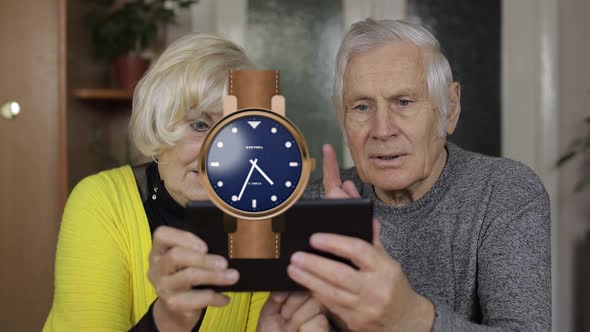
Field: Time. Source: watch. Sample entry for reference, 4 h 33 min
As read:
4 h 34 min
